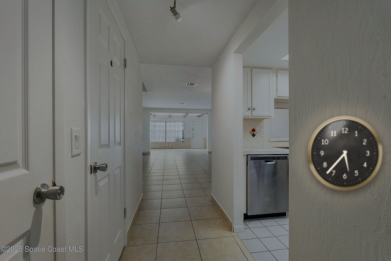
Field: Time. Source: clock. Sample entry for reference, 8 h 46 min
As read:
5 h 37 min
